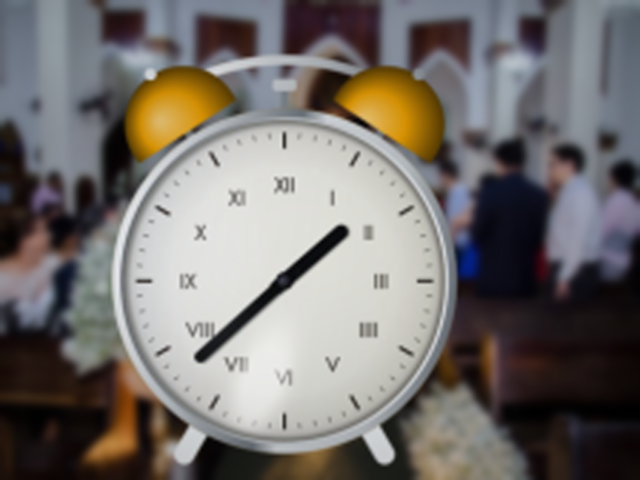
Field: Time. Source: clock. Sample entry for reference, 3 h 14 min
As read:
1 h 38 min
